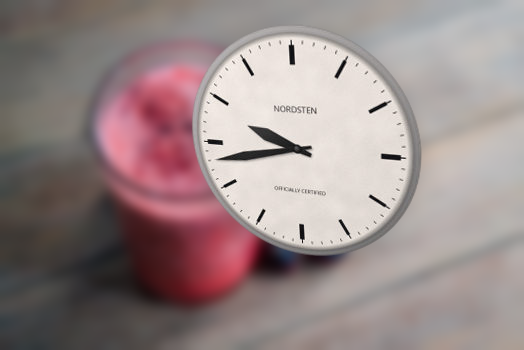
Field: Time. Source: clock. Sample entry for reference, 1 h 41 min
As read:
9 h 43 min
